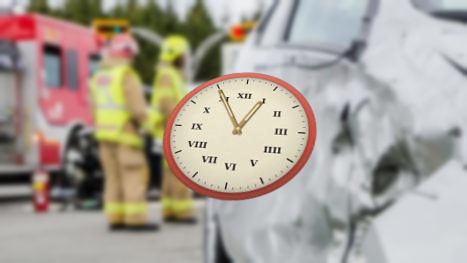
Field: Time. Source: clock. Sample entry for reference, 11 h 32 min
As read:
12 h 55 min
